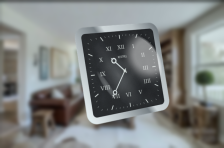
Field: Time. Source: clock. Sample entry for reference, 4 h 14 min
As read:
10 h 36 min
